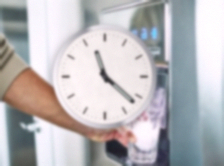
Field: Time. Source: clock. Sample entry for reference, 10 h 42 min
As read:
11 h 22 min
